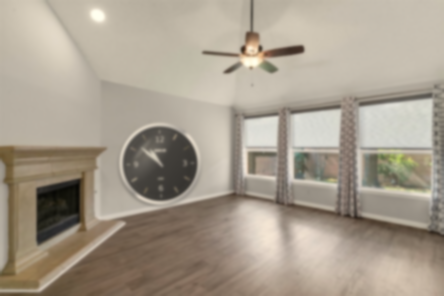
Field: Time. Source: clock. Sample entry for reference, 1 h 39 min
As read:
10 h 52 min
